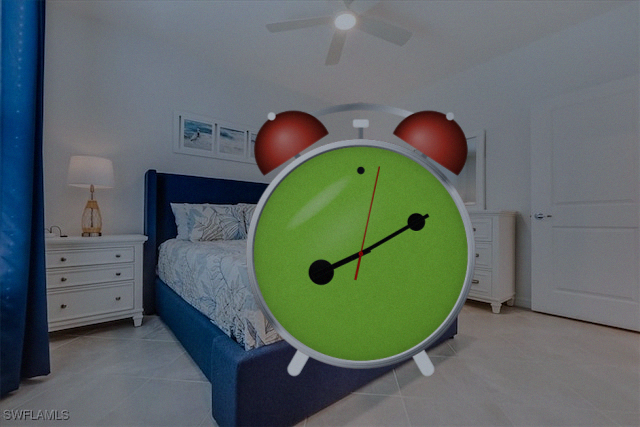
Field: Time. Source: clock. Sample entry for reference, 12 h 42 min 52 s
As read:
8 h 10 min 02 s
